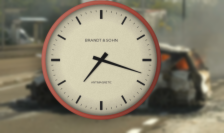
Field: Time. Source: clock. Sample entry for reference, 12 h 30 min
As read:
7 h 18 min
